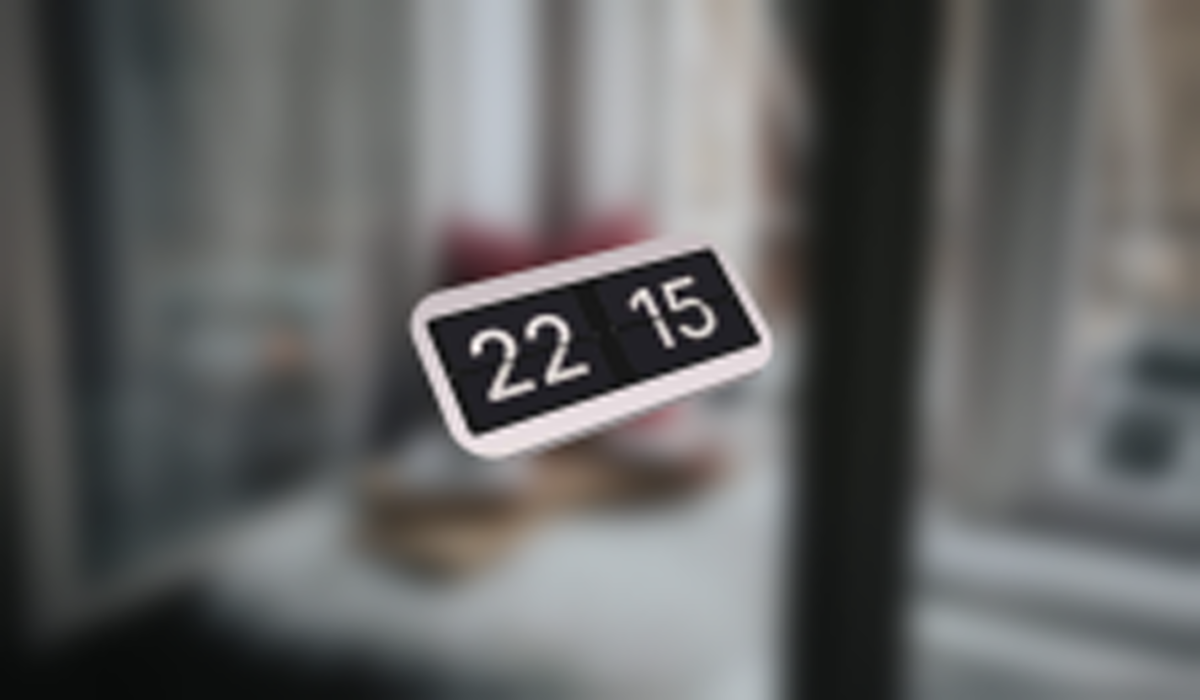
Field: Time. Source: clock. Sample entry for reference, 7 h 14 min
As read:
22 h 15 min
